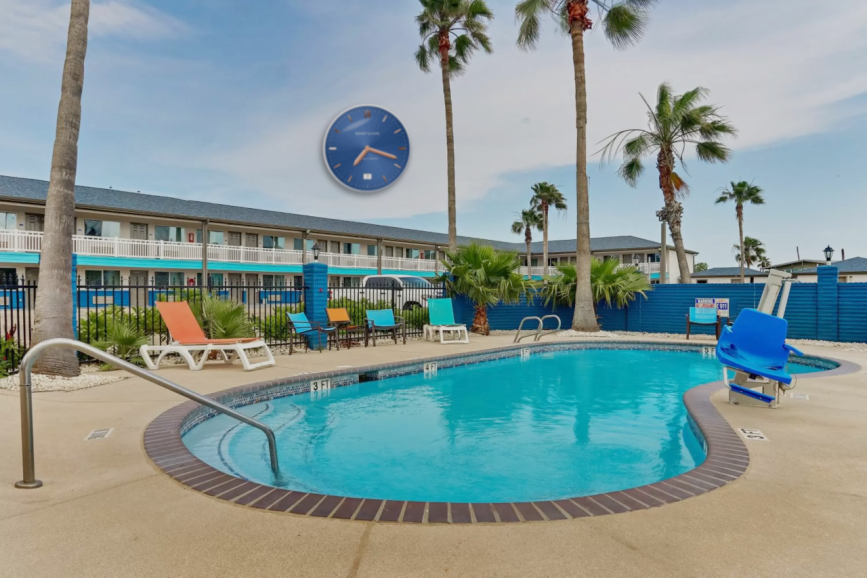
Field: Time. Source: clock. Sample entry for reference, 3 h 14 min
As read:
7 h 18 min
